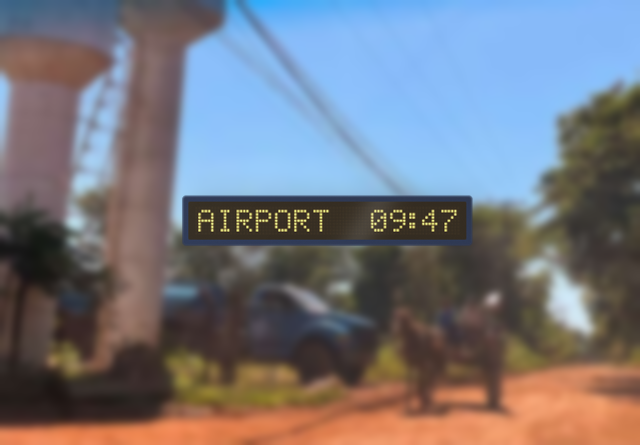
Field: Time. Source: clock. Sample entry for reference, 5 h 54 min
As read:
9 h 47 min
